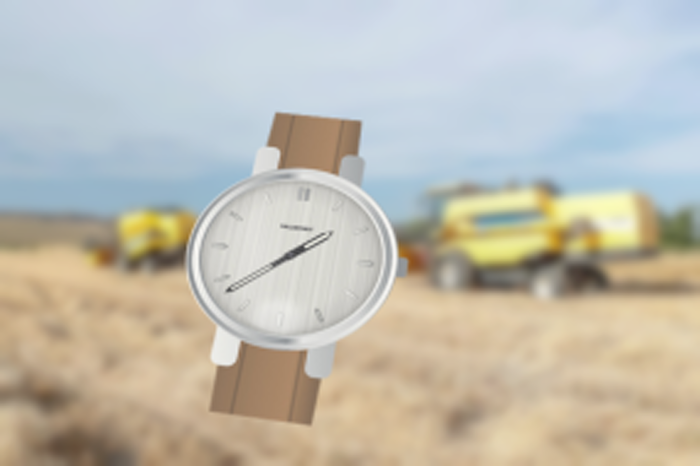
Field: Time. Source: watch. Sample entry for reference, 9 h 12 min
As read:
1 h 38 min
